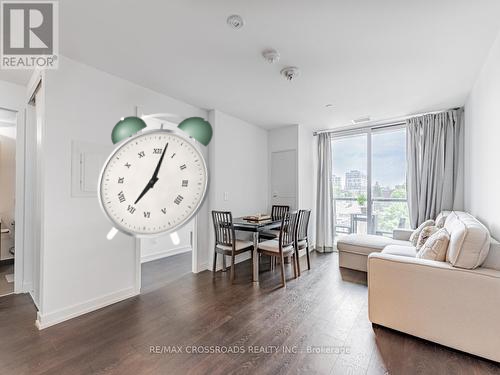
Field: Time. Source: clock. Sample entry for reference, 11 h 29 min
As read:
7 h 02 min
